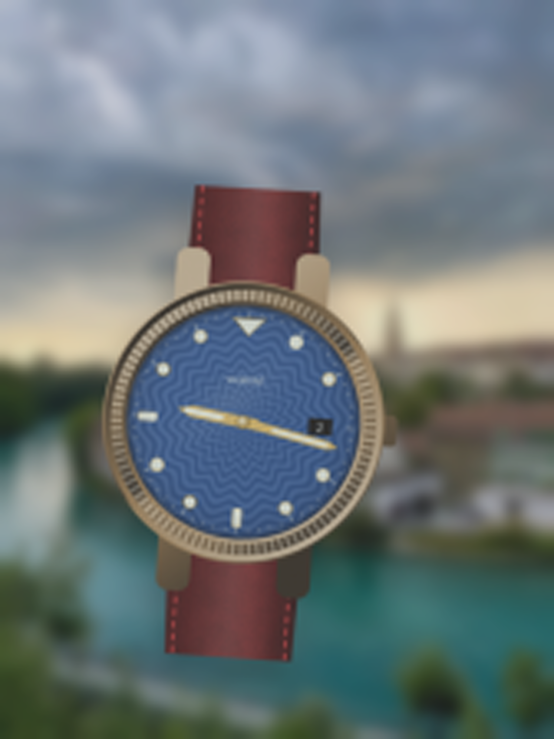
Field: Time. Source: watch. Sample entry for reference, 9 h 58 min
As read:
9 h 17 min
